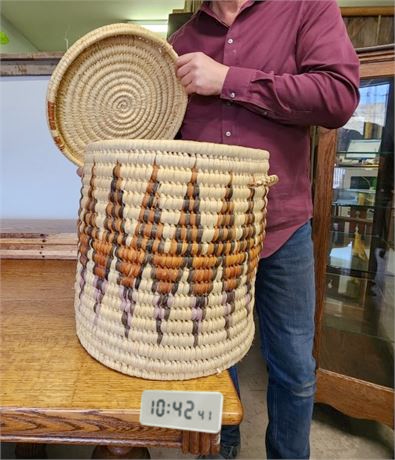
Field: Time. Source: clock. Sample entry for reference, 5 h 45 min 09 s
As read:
10 h 42 min 41 s
